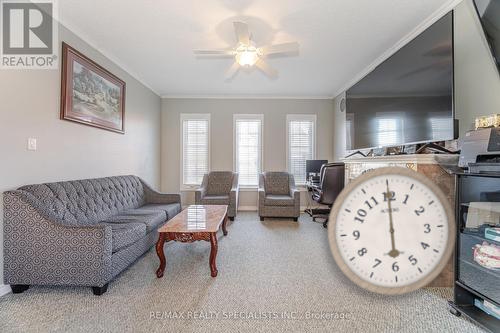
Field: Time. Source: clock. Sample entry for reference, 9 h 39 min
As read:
6 h 00 min
